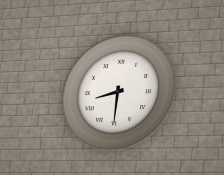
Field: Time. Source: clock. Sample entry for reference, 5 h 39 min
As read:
8 h 30 min
